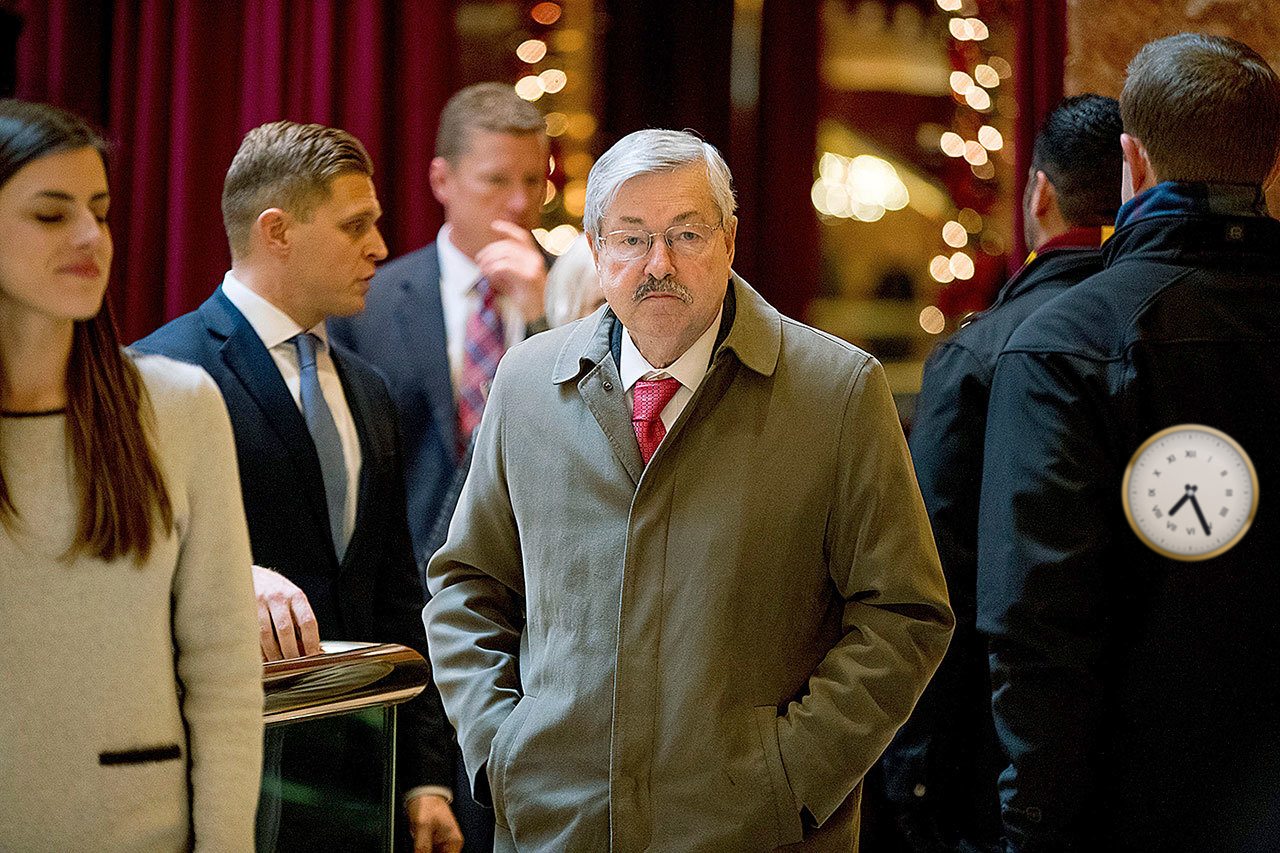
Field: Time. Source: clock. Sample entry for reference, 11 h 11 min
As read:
7 h 26 min
